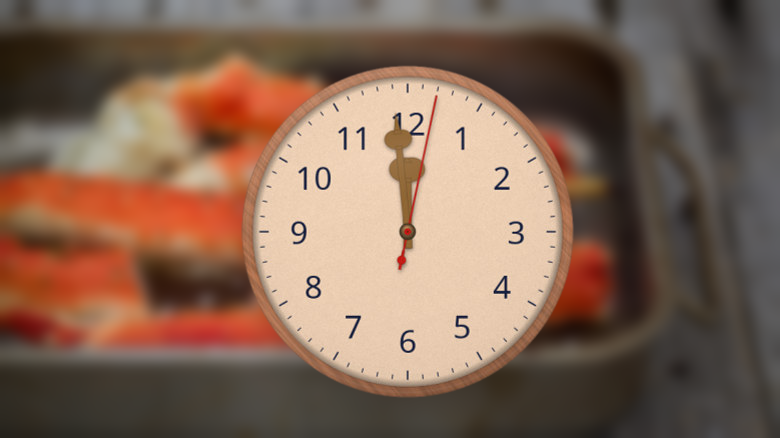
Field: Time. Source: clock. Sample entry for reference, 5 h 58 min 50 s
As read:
11 h 59 min 02 s
